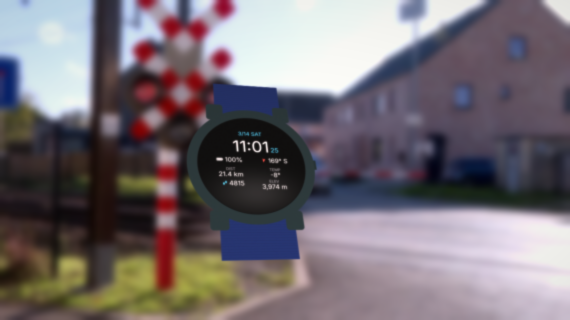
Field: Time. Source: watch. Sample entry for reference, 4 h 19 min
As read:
11 h 01 min
